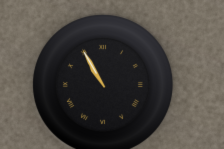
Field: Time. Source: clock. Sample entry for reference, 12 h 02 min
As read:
10 h 55 min
